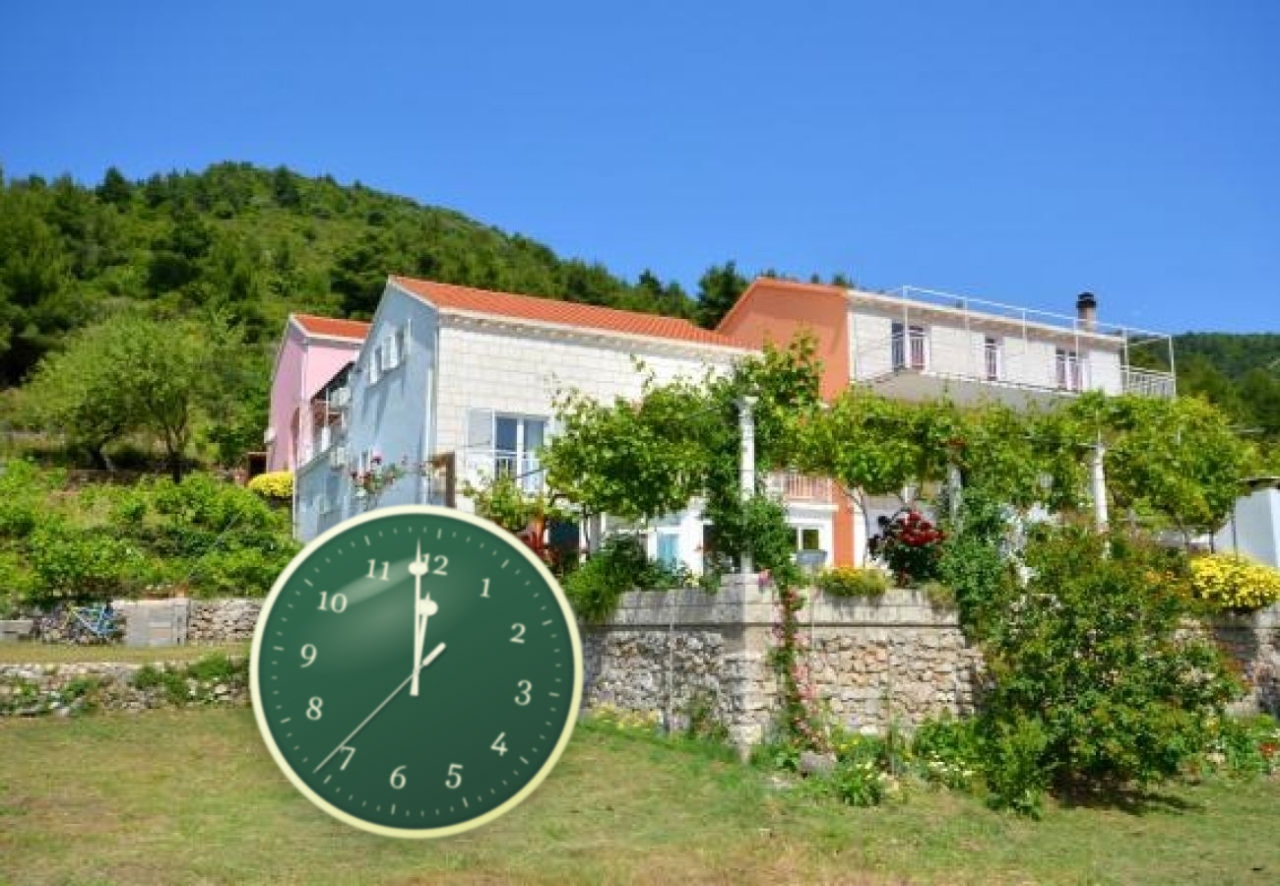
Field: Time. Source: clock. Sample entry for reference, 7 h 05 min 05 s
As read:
11 h 58 min 36 s
